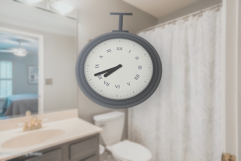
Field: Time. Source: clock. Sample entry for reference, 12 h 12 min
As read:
7 h 41 min
